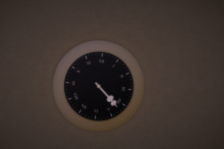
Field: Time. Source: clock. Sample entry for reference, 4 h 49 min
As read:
4 h 22 min
